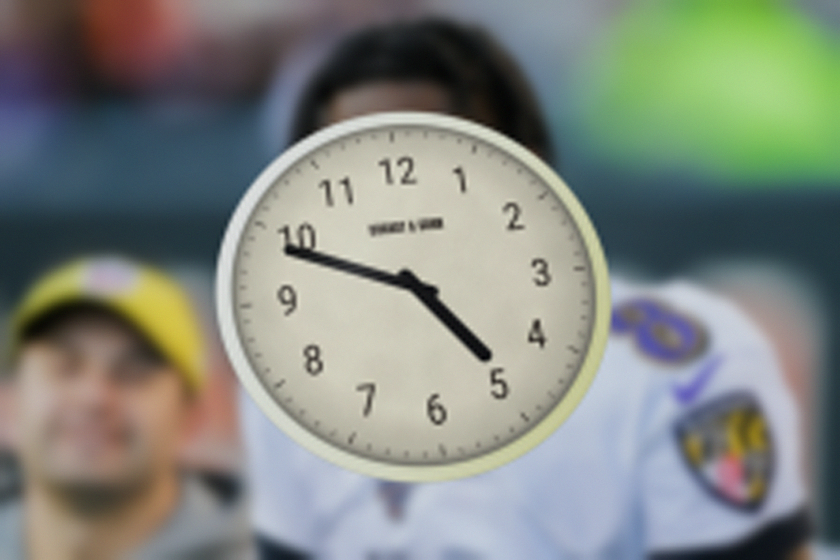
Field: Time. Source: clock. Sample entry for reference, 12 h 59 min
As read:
4 h 49 min
